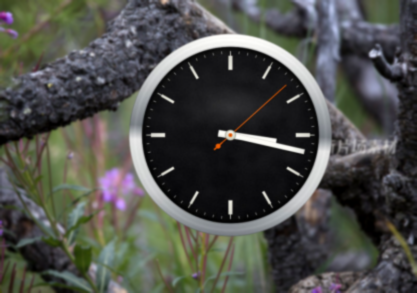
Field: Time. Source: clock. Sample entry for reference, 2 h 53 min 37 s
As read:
3 h 17 min 08 s
